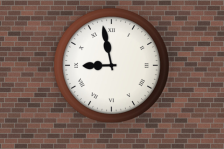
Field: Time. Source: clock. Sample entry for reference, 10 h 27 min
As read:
8 h 58 min
